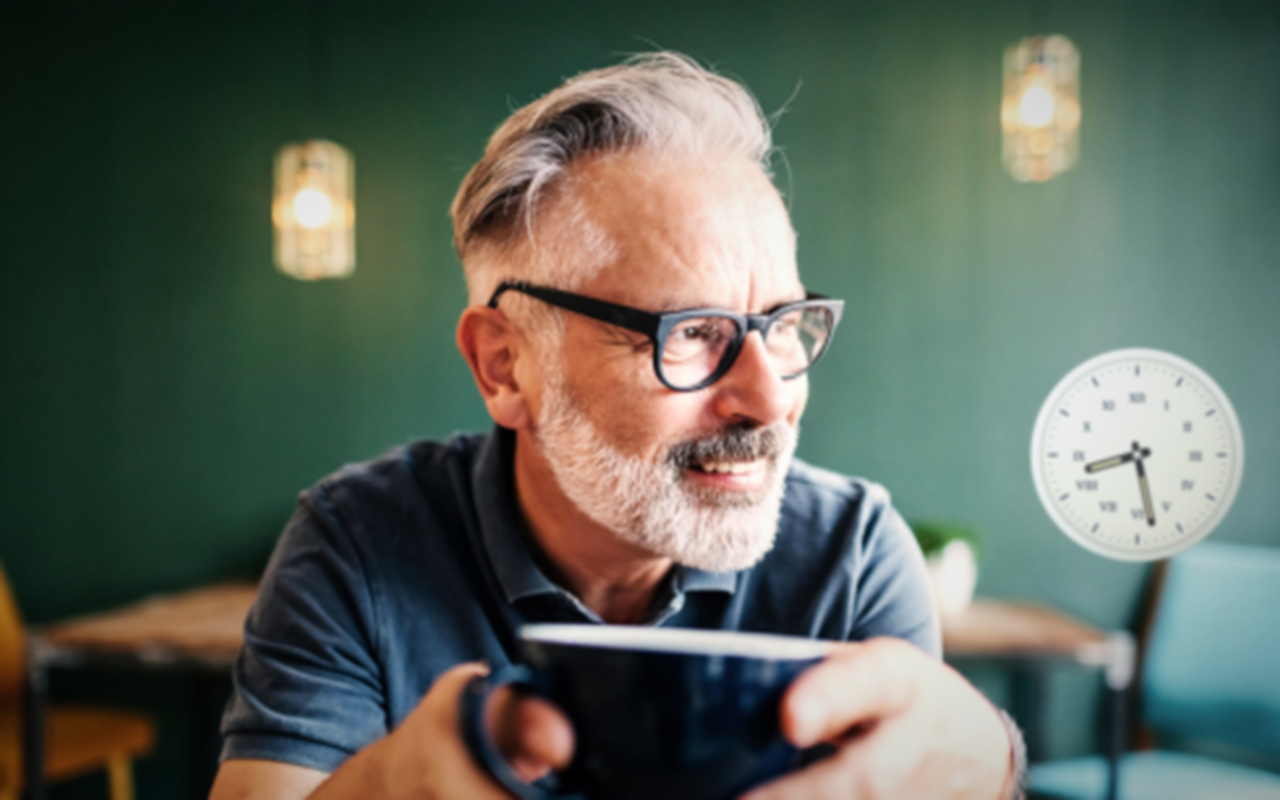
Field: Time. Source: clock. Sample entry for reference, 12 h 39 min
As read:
8 h 28 min
